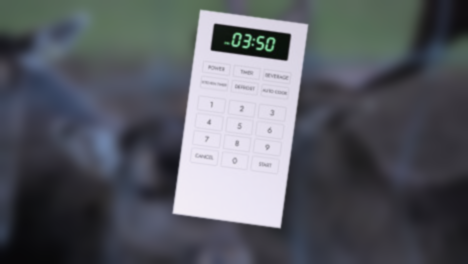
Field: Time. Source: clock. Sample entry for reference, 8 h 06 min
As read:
3 h 50 min
